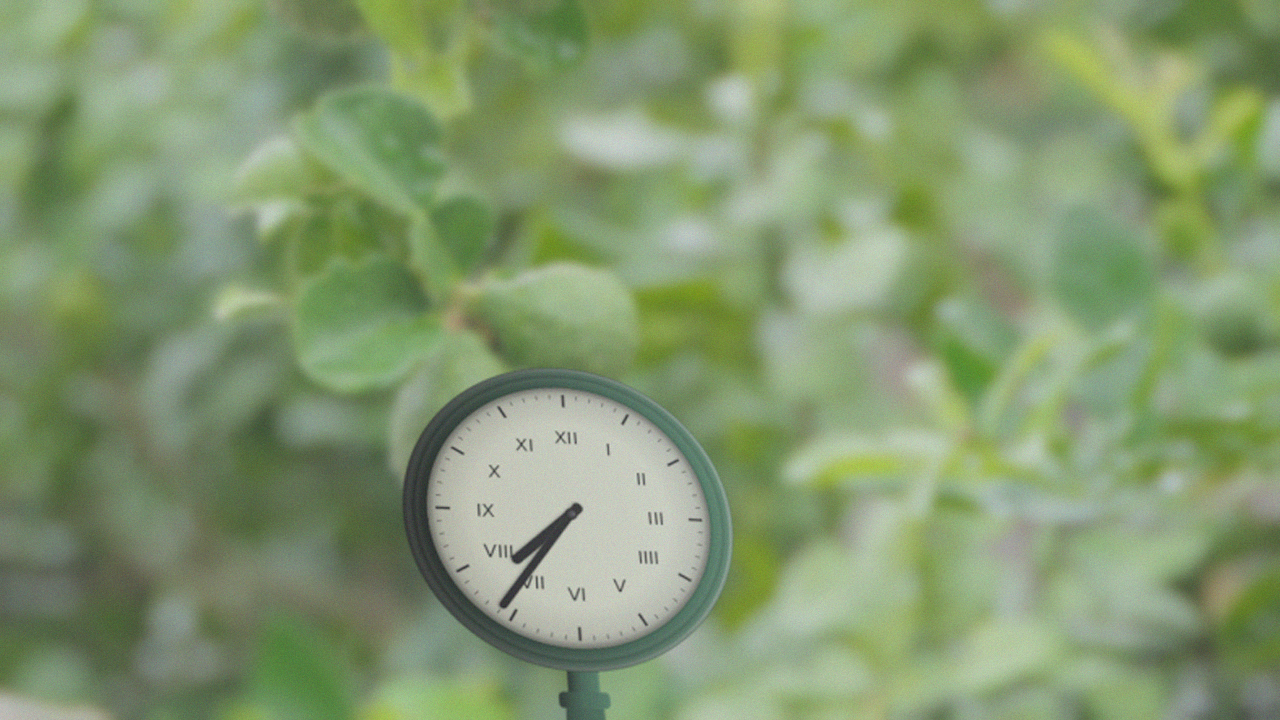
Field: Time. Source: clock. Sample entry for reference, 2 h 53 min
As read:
7 h 36 min
